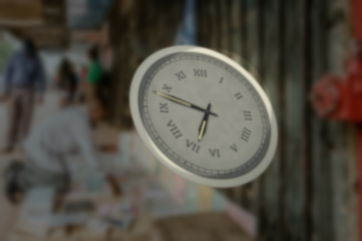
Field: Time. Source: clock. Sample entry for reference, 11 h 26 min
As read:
6 h 48 min
